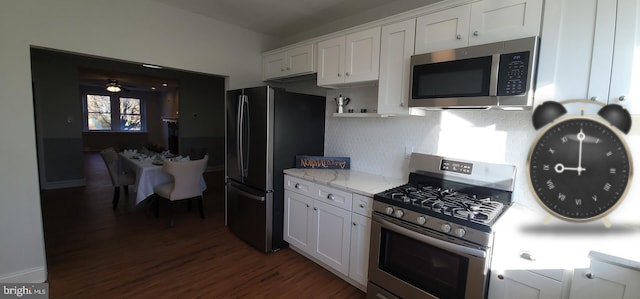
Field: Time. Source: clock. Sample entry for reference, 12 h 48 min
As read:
9 h 00 min
